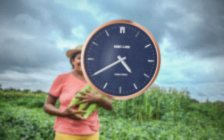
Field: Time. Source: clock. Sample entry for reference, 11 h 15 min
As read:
4 h 40 min
